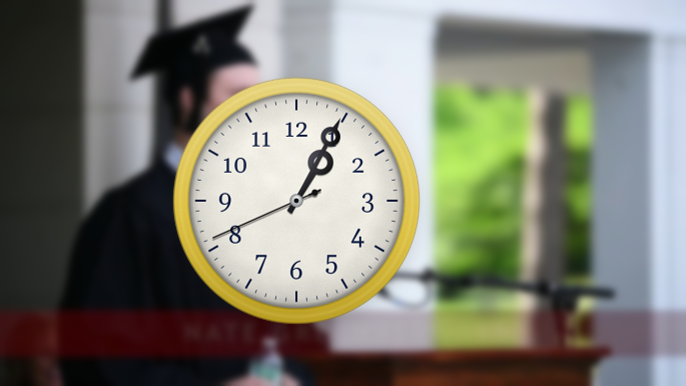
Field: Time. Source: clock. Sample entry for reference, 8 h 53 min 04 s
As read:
1 h 04 min 41 s
